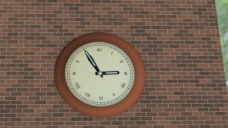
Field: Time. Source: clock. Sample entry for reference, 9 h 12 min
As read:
2 h 55 min
